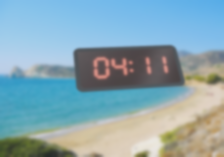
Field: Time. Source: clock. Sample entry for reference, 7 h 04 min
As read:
4 h 11 min
